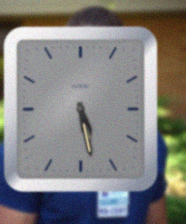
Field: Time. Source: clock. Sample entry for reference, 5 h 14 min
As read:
5 h 28 min
